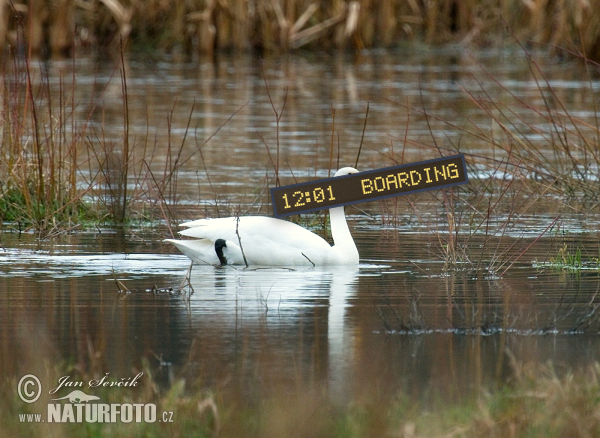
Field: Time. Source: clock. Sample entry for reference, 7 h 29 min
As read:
12 h 01 min
